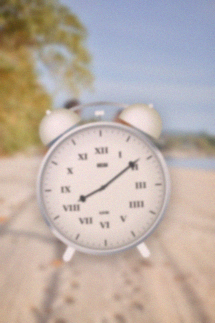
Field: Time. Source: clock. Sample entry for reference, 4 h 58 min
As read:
8 h 09 min
